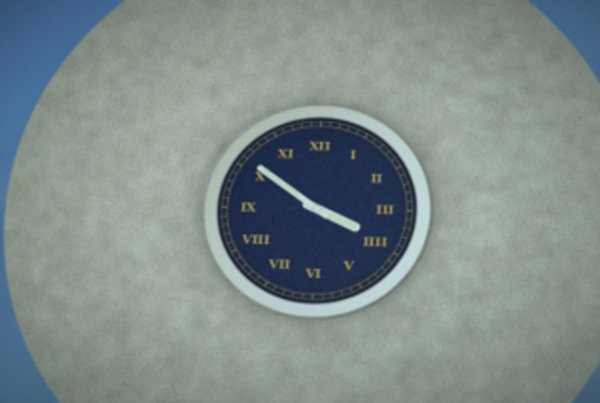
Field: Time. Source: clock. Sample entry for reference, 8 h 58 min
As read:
3 h 51 min
